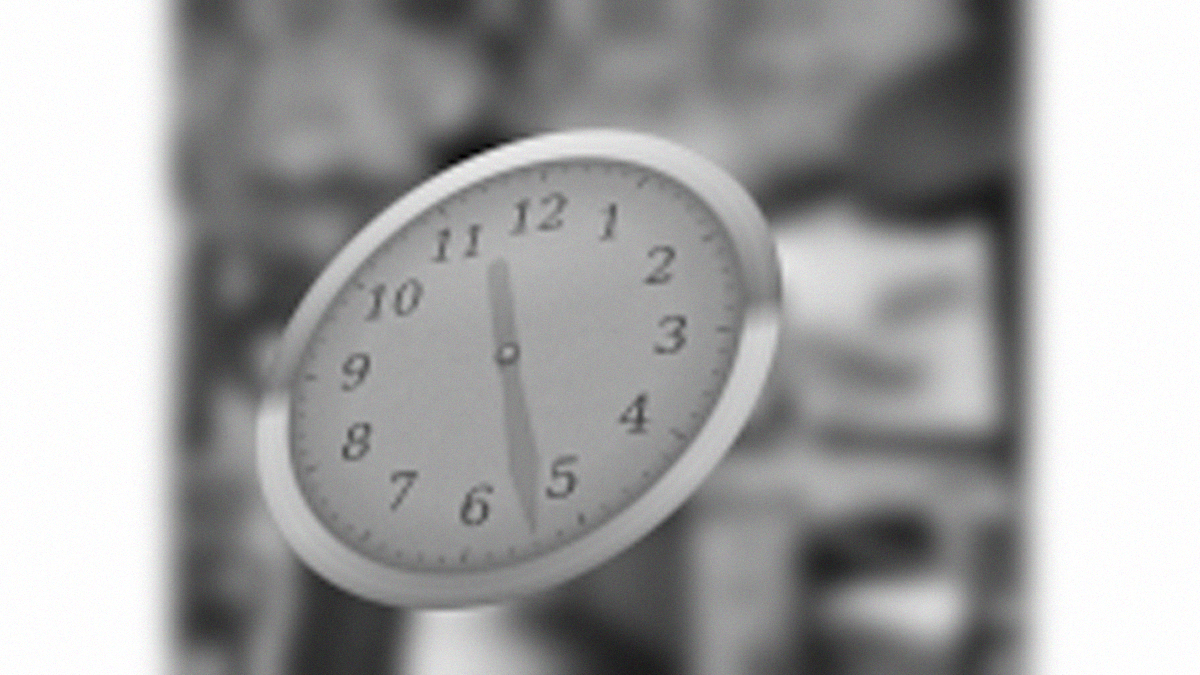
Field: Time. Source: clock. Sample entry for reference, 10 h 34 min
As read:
11 h 27 min
